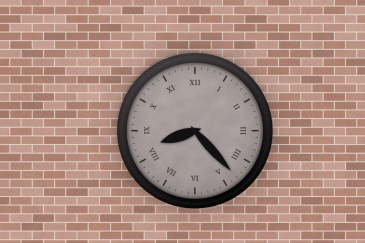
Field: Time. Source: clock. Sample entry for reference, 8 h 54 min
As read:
8 h 23 min
